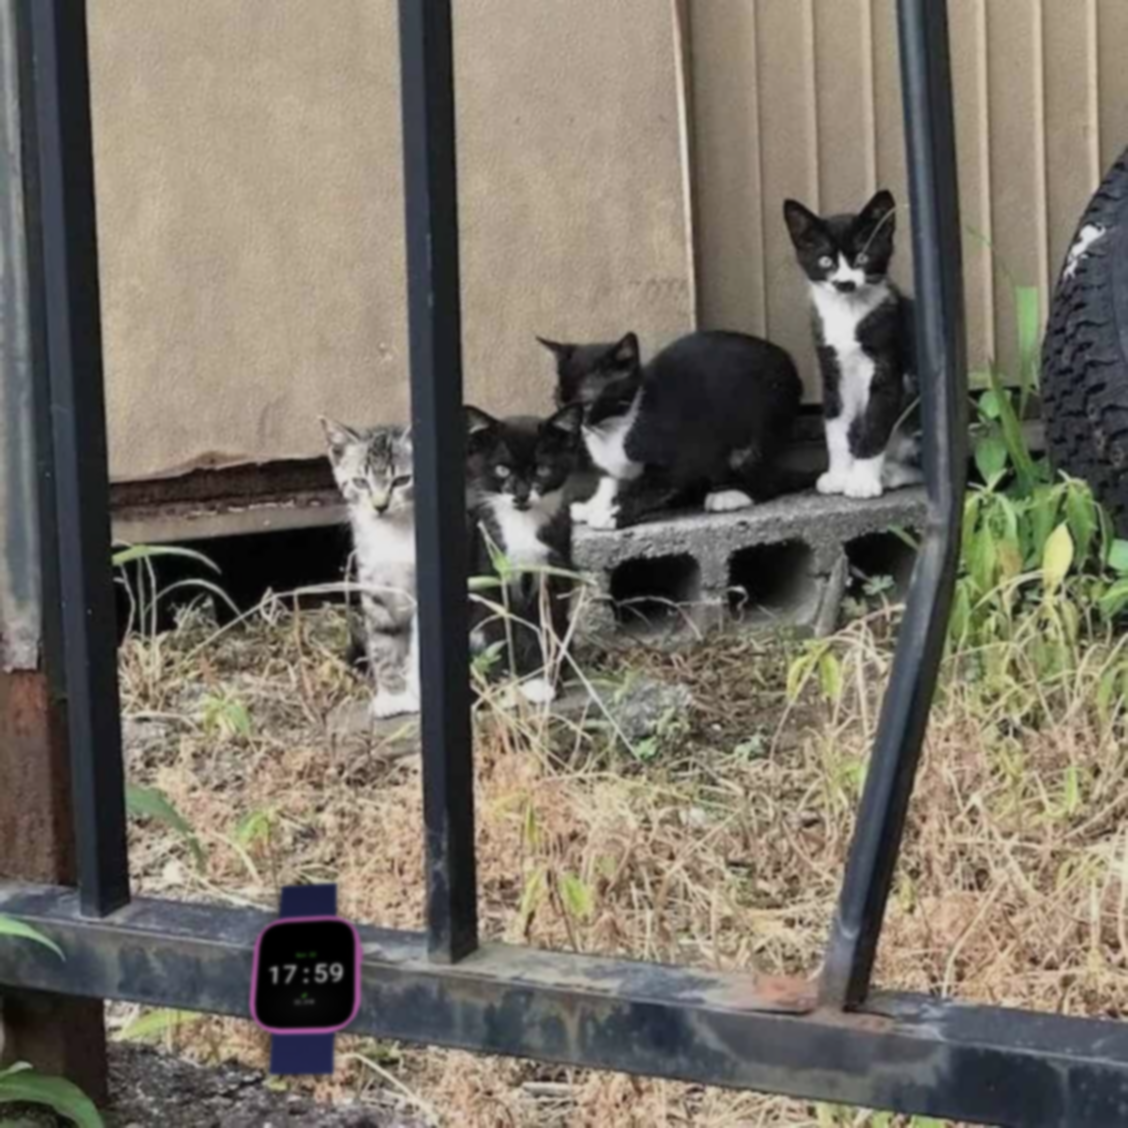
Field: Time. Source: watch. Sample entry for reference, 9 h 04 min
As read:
17 h 59 min
